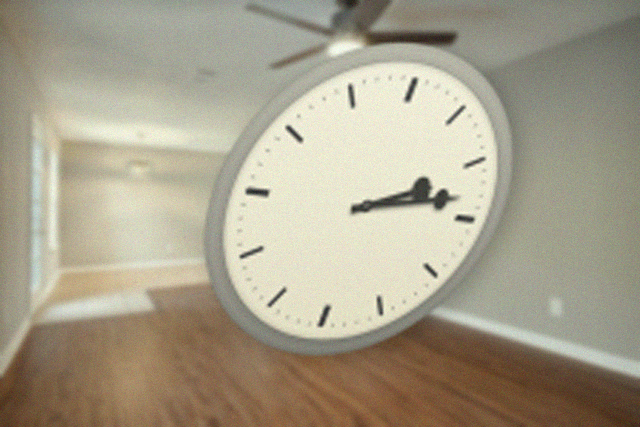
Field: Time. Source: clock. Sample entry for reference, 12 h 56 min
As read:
2 h 13 min
